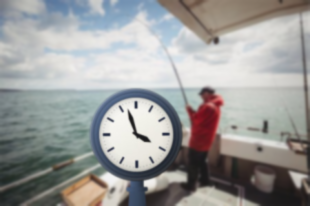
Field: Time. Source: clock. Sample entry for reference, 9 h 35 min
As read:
3 h 57 min
